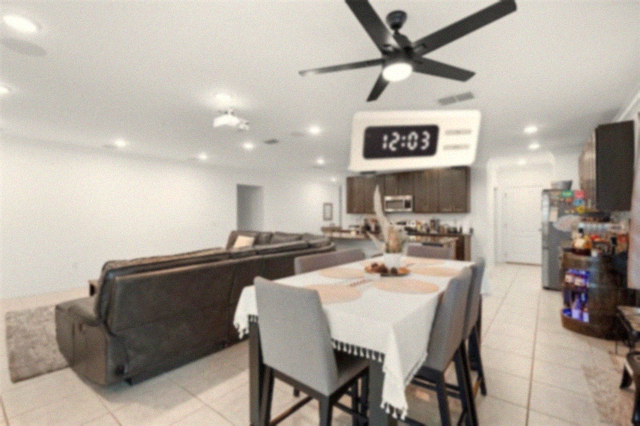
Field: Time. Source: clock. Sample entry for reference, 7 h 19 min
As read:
12 h 03 min
